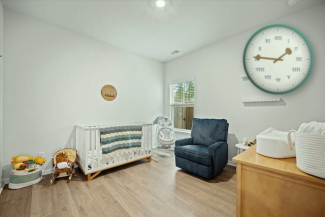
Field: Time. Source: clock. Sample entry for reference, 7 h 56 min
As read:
1 h 46 min
